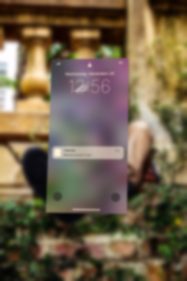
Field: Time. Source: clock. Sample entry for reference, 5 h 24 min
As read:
12 h 56 min
